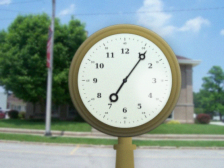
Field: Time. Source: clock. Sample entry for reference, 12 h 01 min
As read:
7 h 06 min
